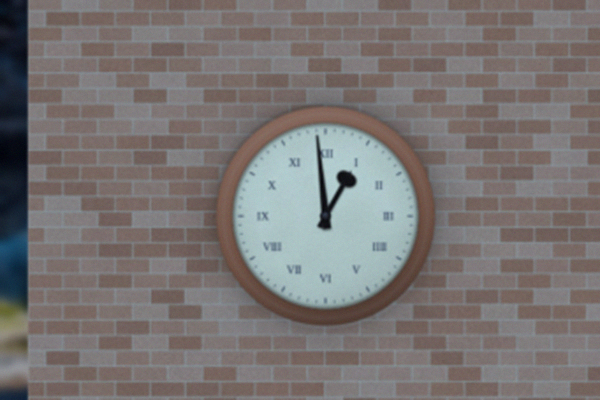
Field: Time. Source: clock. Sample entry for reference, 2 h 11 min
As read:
12 h 59 min
